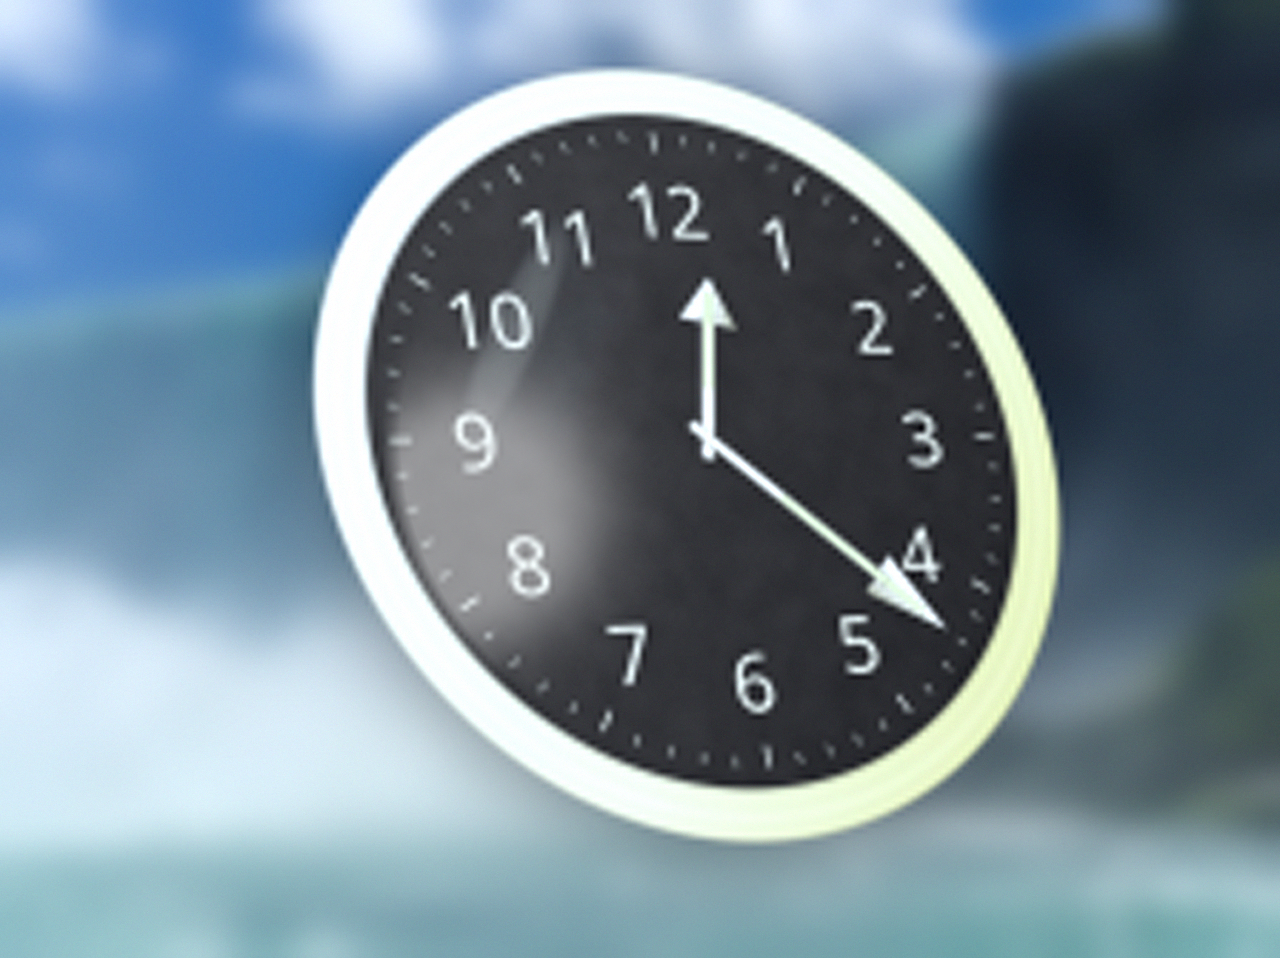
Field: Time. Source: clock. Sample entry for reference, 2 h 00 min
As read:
12 h 22 min
